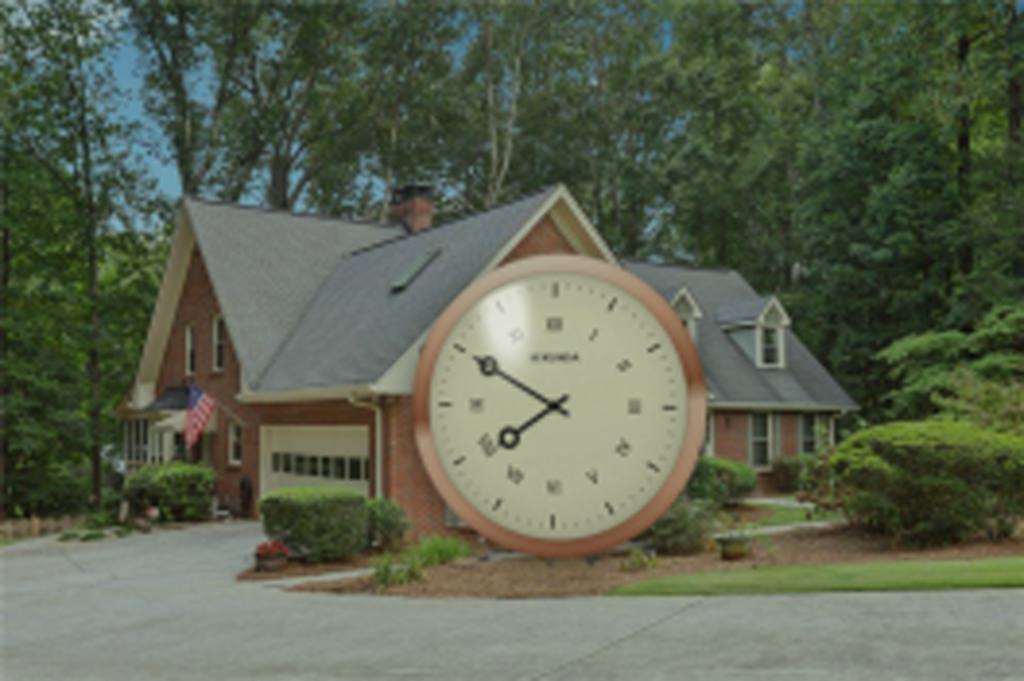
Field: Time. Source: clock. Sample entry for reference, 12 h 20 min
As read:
7 h 50 min
